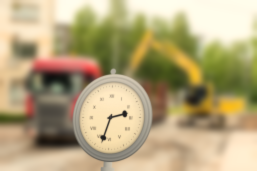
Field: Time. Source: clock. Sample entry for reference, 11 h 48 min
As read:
2 h 33 min
